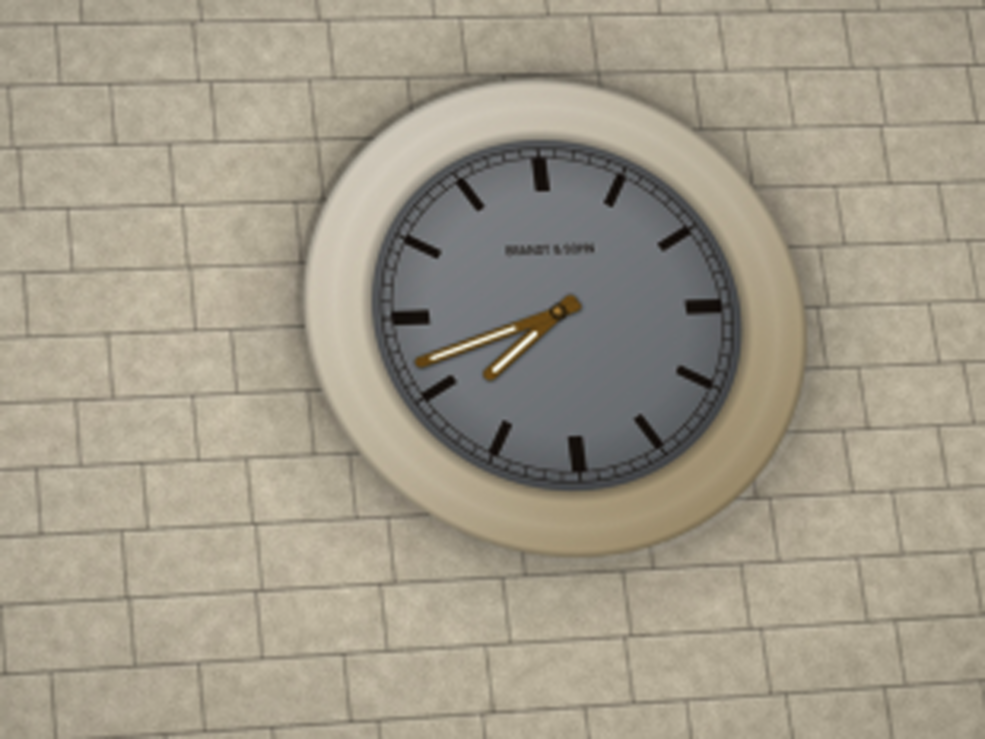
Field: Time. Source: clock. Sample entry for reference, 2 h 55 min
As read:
7 h 42 min
